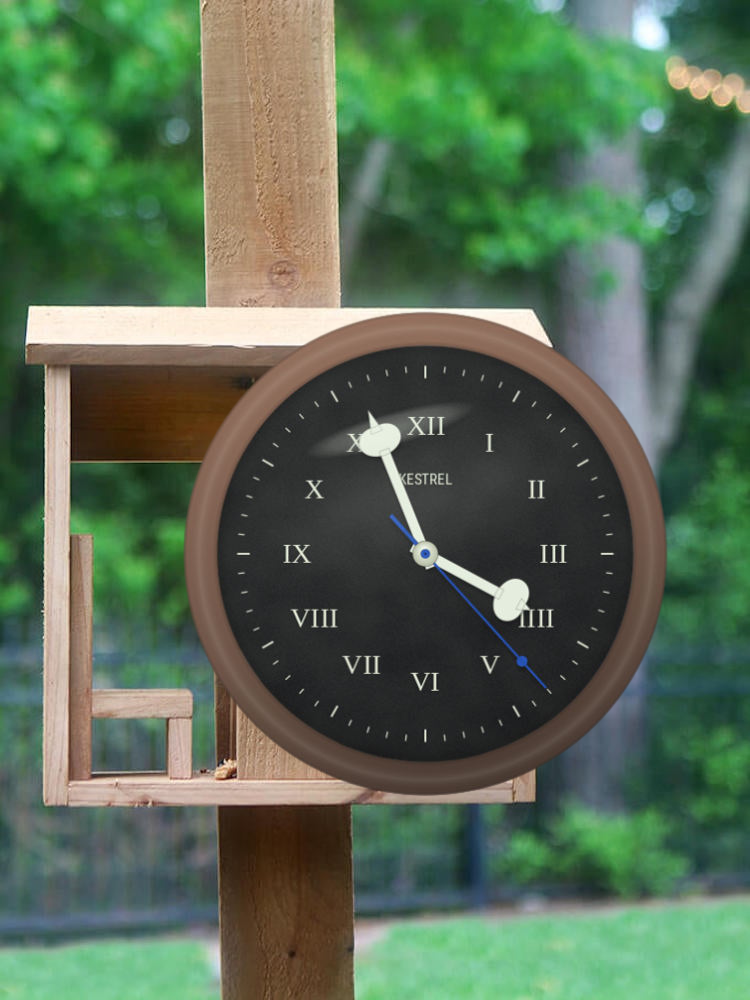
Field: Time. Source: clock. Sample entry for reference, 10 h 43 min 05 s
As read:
3 h 56 min 23 s
